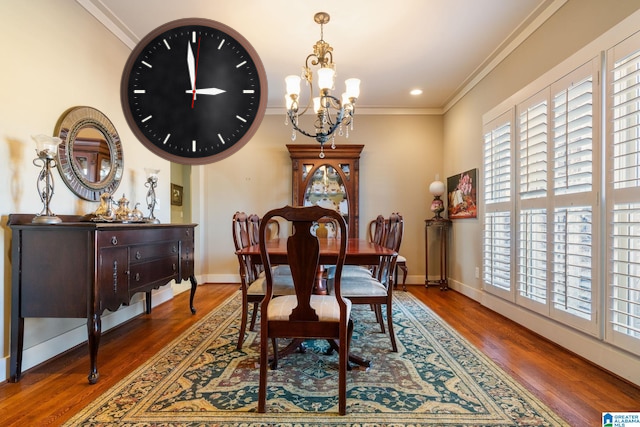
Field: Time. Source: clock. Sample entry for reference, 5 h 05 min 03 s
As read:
2 h 59 min 01 s
